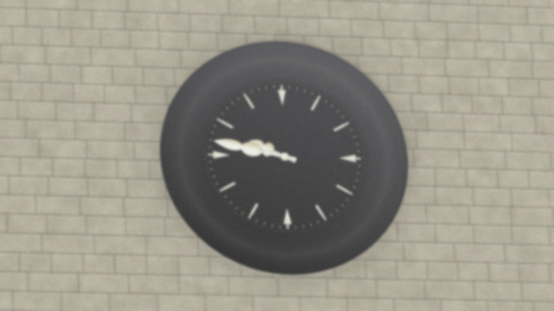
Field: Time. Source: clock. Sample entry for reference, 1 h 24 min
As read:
9 h 47 min
